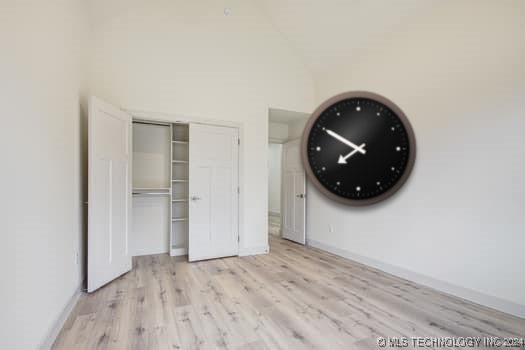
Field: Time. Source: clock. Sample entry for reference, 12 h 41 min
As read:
7 h 50 min
